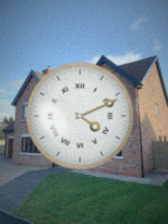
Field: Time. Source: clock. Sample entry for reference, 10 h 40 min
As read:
4 h 11 min
